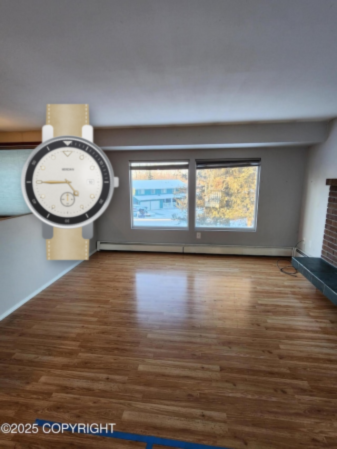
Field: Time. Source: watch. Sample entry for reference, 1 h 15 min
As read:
4 h 45 min
